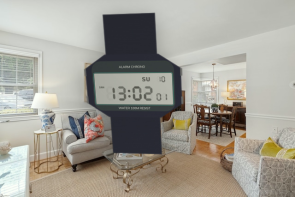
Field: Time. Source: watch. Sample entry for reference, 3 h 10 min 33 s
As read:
13 h 02 min 01 s
